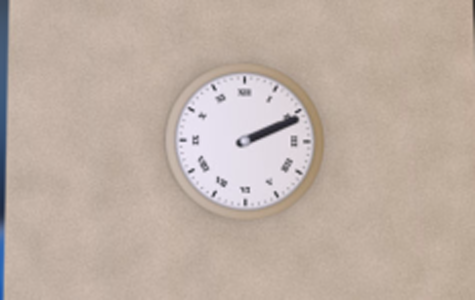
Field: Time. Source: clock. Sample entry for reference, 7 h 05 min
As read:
2 h 11 min
